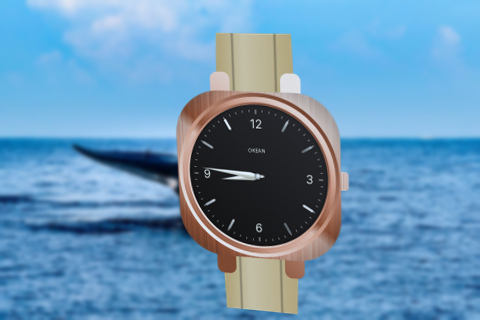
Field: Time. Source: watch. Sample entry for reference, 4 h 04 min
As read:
8 h 46 min
